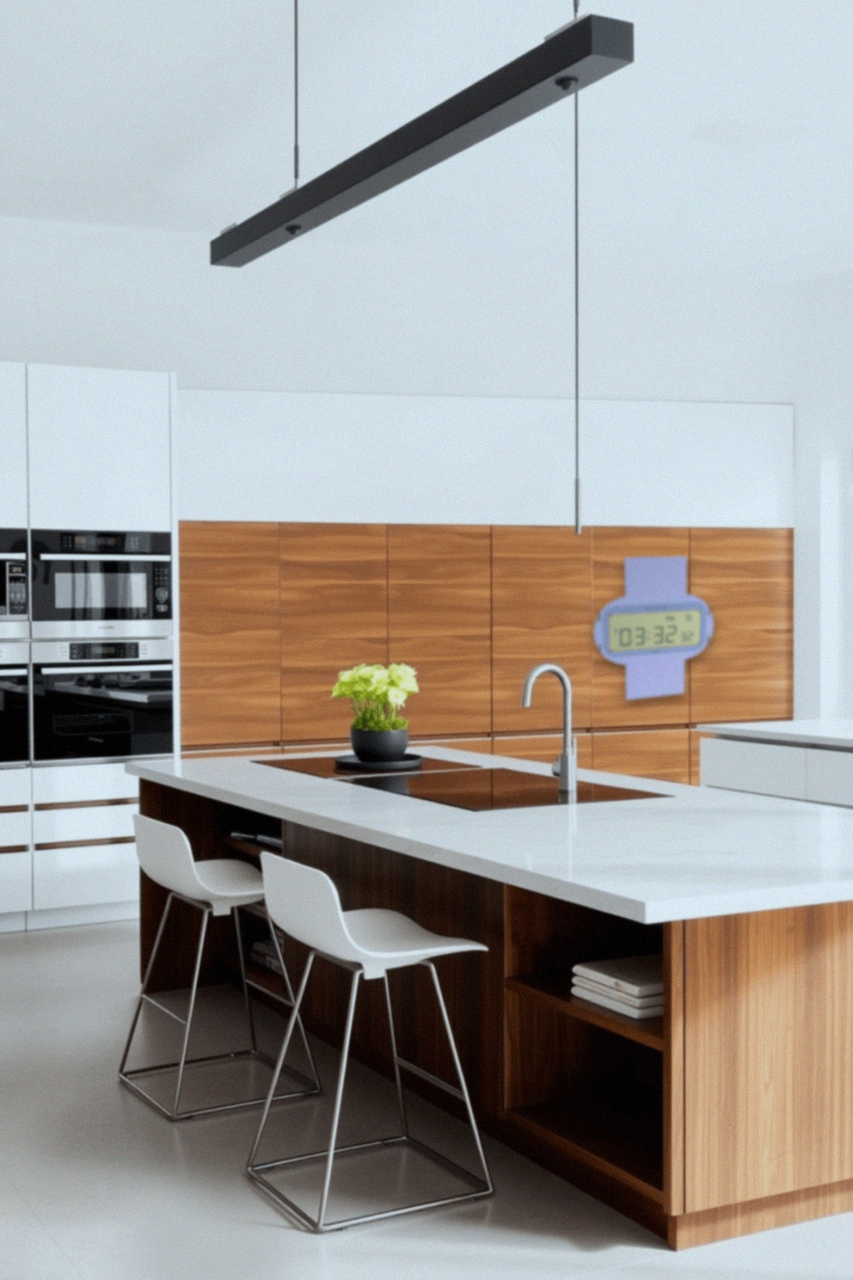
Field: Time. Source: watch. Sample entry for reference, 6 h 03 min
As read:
3 h 32 min
